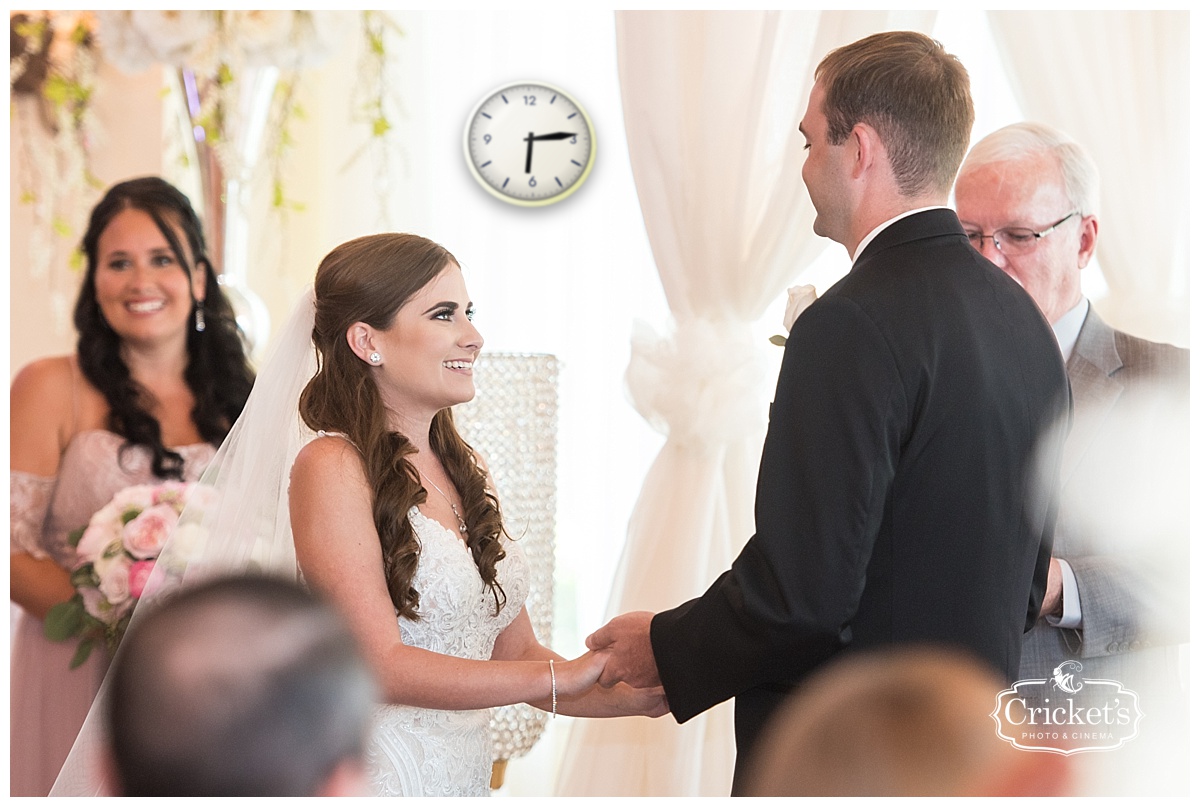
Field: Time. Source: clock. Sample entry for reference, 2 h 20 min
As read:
6 h 14 min
